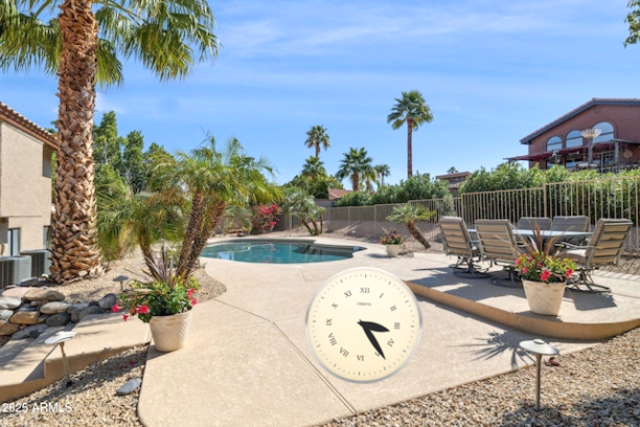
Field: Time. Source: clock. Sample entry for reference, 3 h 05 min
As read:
3 h 24 min
